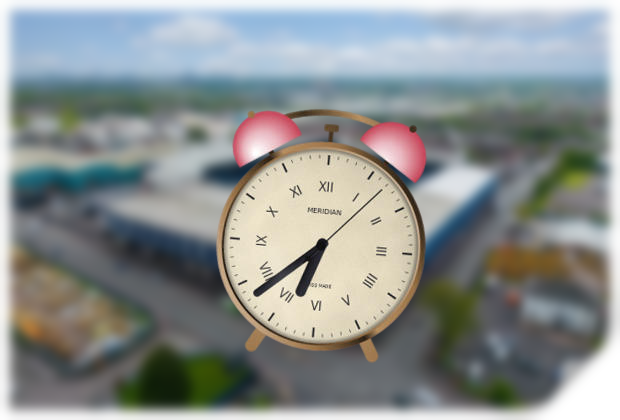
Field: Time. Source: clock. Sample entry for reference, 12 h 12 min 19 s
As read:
6 h 38 min 07 s
